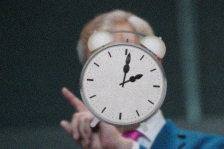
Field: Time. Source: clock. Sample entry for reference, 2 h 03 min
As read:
2 h 01 min
